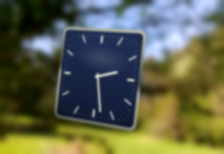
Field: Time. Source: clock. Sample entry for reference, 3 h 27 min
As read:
2 h 28 min
